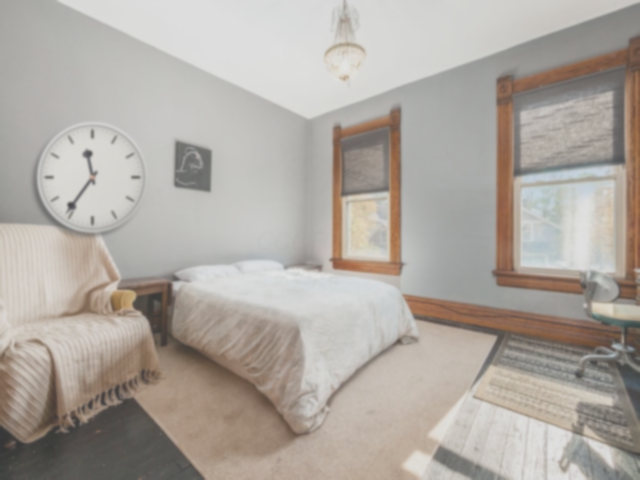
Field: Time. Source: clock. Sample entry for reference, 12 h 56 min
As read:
11 h 36 min
